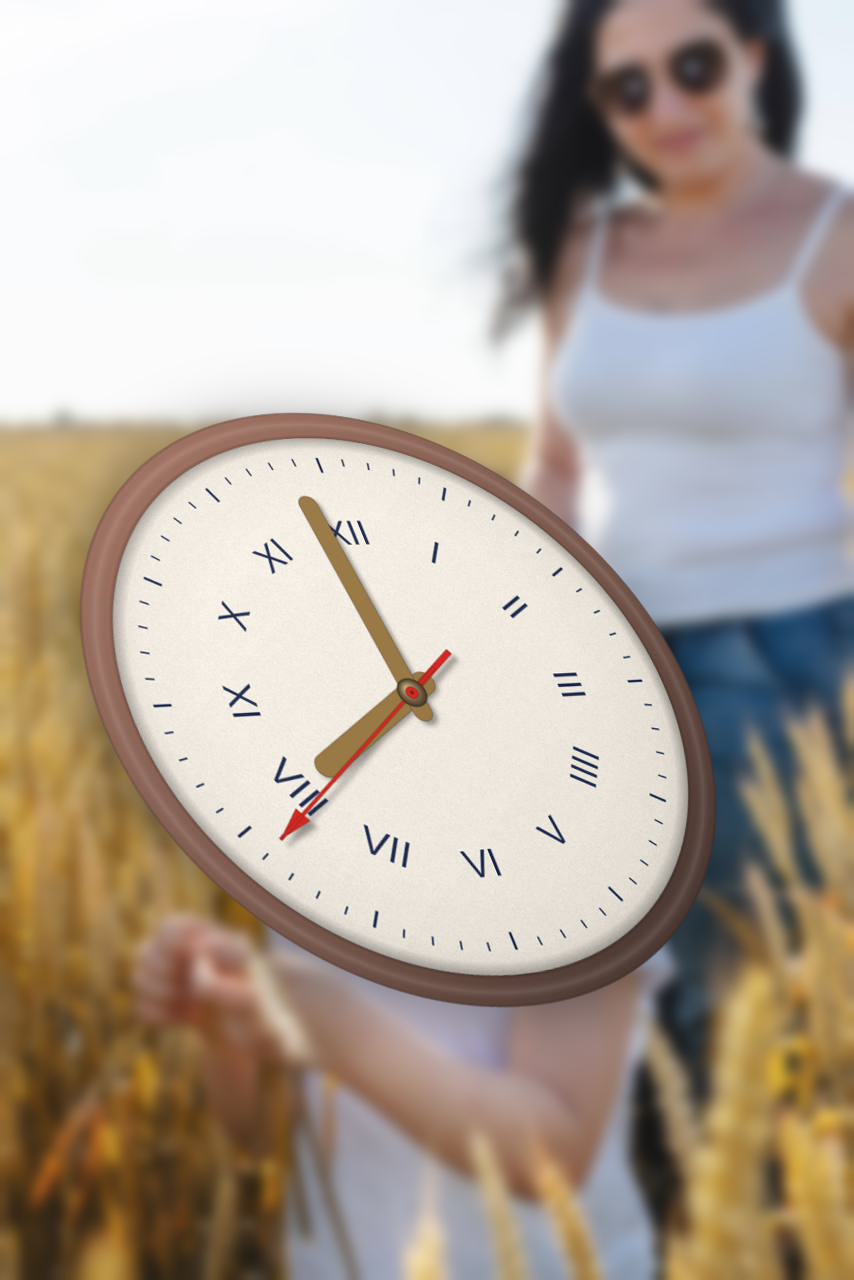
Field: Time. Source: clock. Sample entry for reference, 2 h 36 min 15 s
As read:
7 h 58 min 39 s
